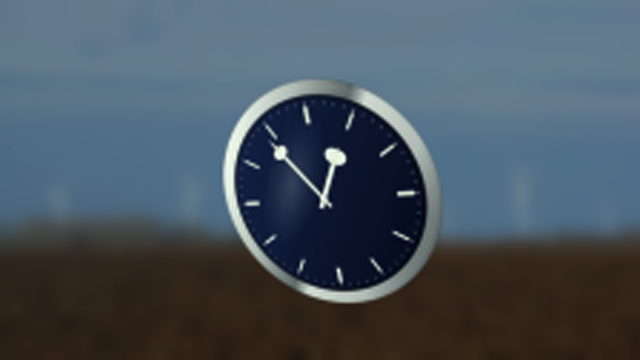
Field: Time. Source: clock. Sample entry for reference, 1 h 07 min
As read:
12 h 54 min
